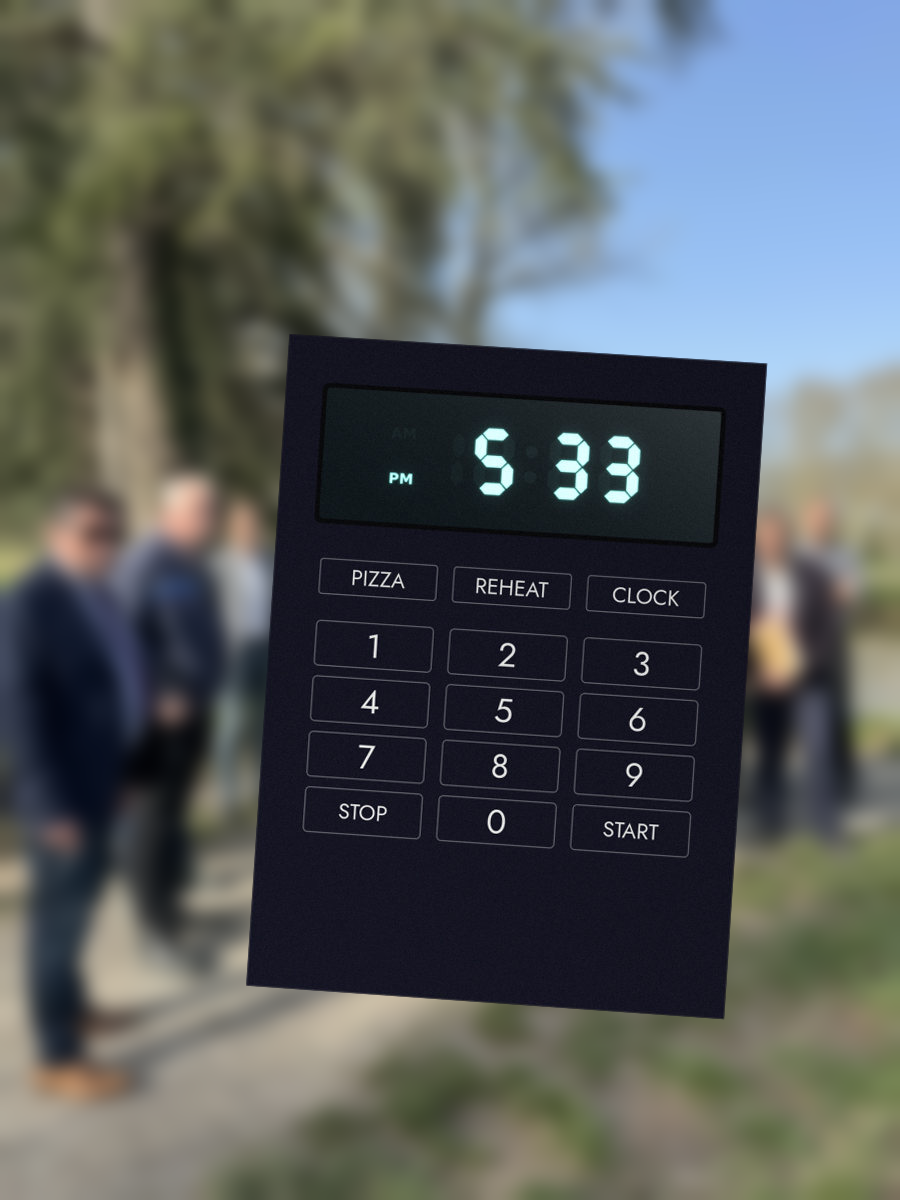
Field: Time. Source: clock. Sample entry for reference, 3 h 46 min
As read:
5 h 33 min
